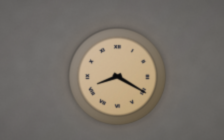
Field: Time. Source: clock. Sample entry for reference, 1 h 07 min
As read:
8 h 20 min
